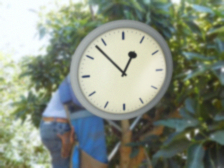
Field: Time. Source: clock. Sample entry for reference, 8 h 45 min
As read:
12 h 53 min
